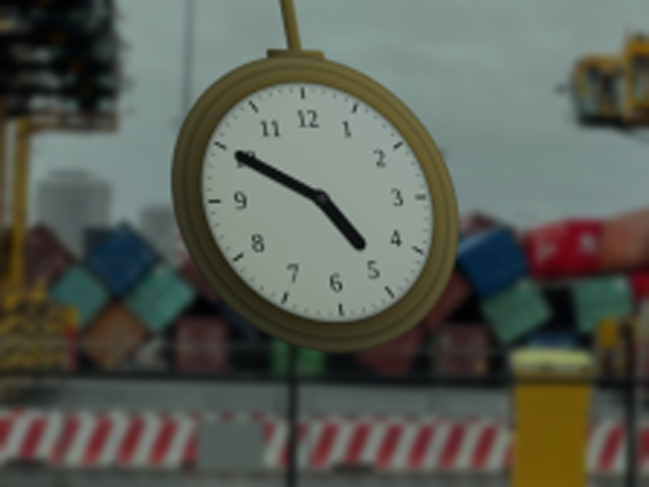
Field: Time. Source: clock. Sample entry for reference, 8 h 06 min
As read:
4 h 50 min
